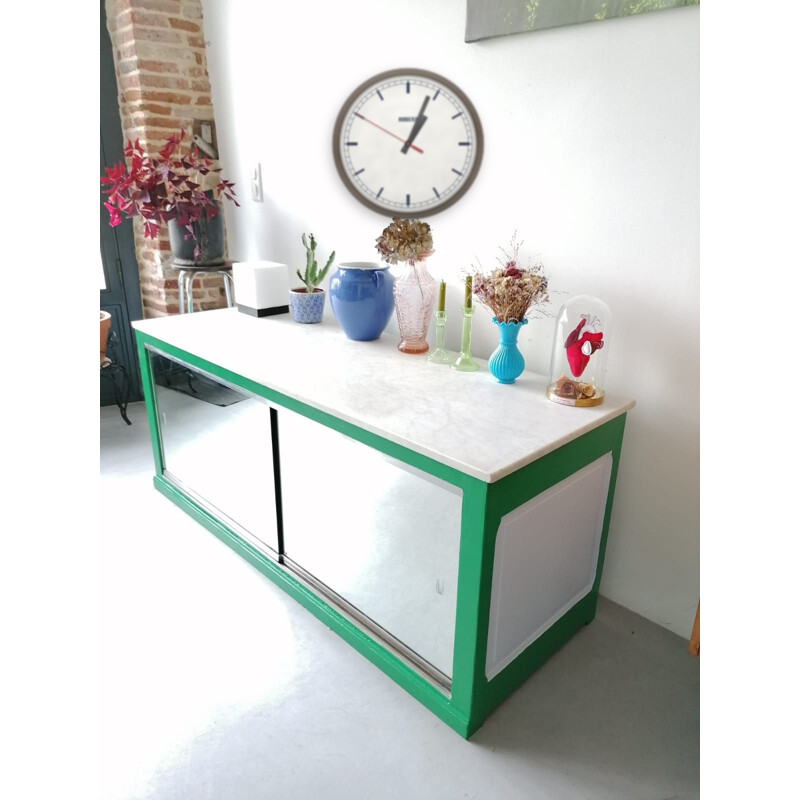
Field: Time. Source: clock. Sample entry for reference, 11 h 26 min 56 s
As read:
1 h 03 min 50 s
